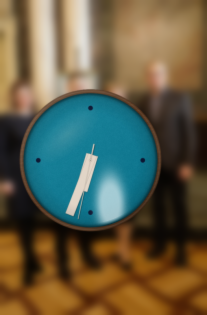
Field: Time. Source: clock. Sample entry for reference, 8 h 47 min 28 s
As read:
6 h 33 min 32 s
